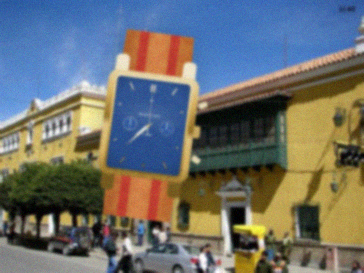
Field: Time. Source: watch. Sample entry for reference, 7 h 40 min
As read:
7 h 37 min
